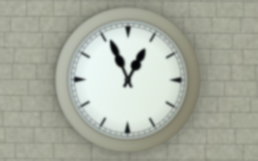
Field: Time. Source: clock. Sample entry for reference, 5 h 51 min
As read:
12 h 56 min
